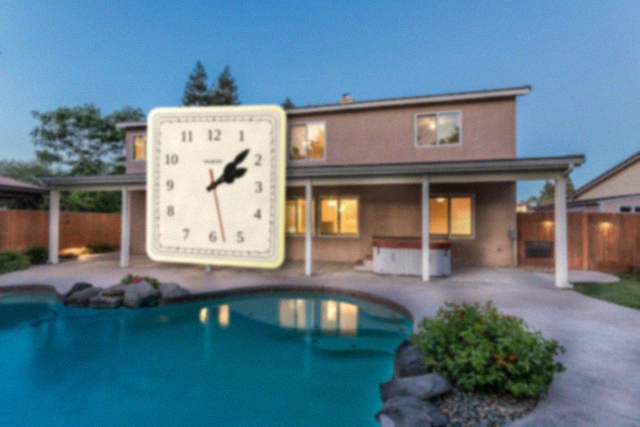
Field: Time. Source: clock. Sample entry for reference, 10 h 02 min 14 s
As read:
2 h 07 min 28 s
